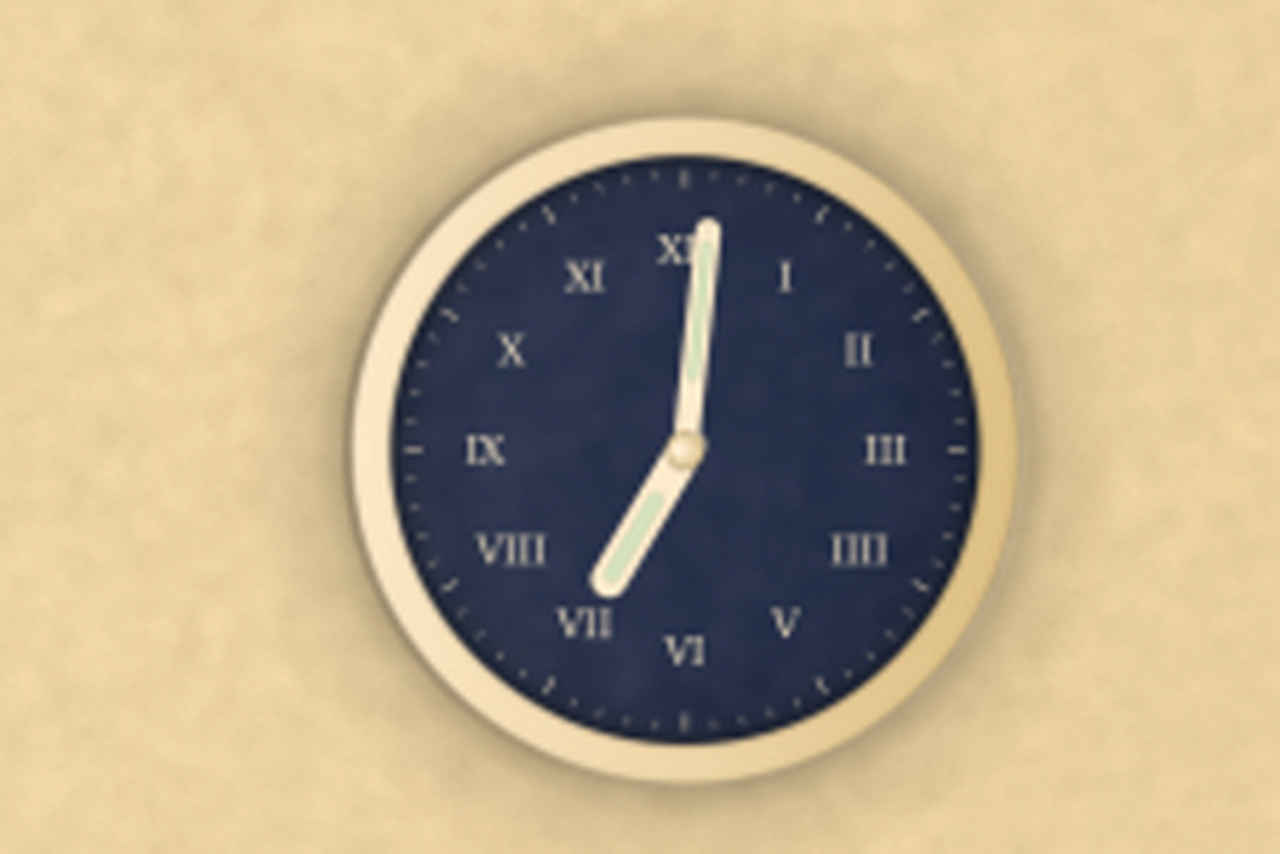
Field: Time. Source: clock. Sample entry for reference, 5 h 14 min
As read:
7 h 01 min
